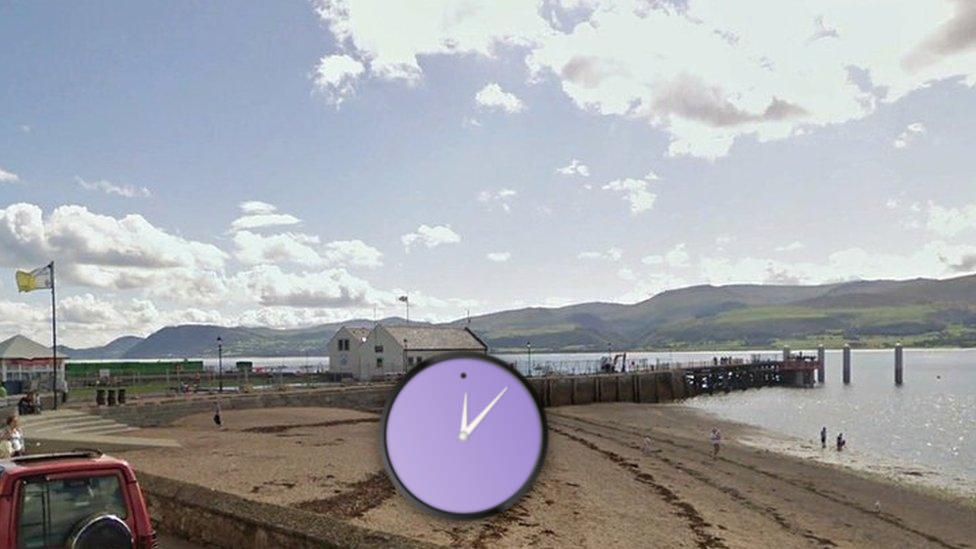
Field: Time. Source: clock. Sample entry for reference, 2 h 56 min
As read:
12 h 07 min
